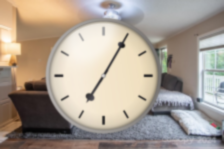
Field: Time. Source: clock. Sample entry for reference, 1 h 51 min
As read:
7 h 05 min
